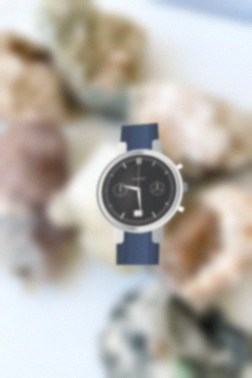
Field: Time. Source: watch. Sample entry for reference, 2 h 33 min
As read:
9 h 29 min
